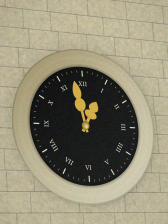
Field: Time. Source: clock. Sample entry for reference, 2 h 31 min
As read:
12 h 58 min
